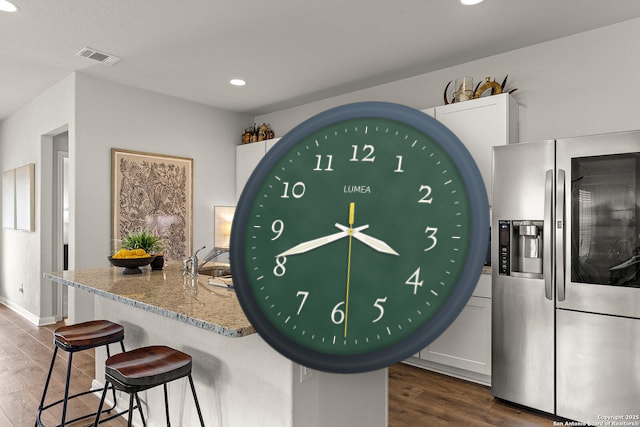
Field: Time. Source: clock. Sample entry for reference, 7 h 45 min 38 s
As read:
3 h 41 min 29 s
